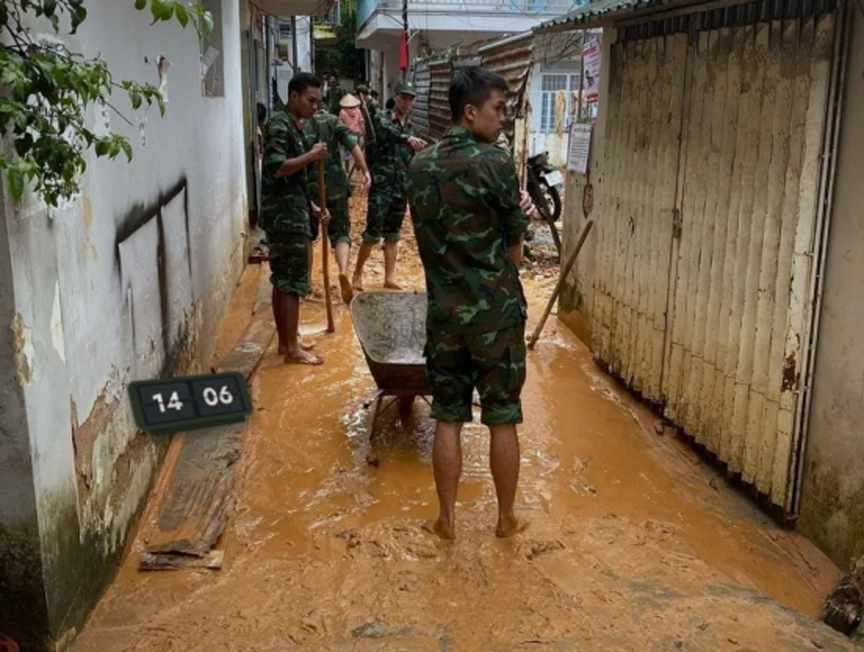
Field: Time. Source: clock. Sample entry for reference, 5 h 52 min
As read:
14 h 06 min
